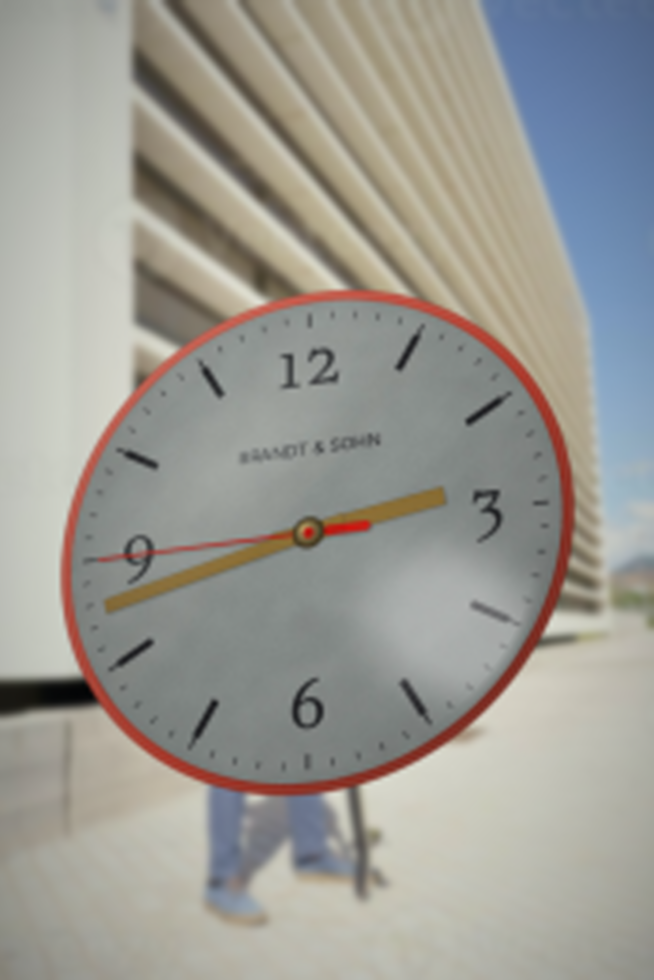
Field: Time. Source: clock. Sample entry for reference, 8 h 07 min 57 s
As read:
2 h 42 min 45 s
